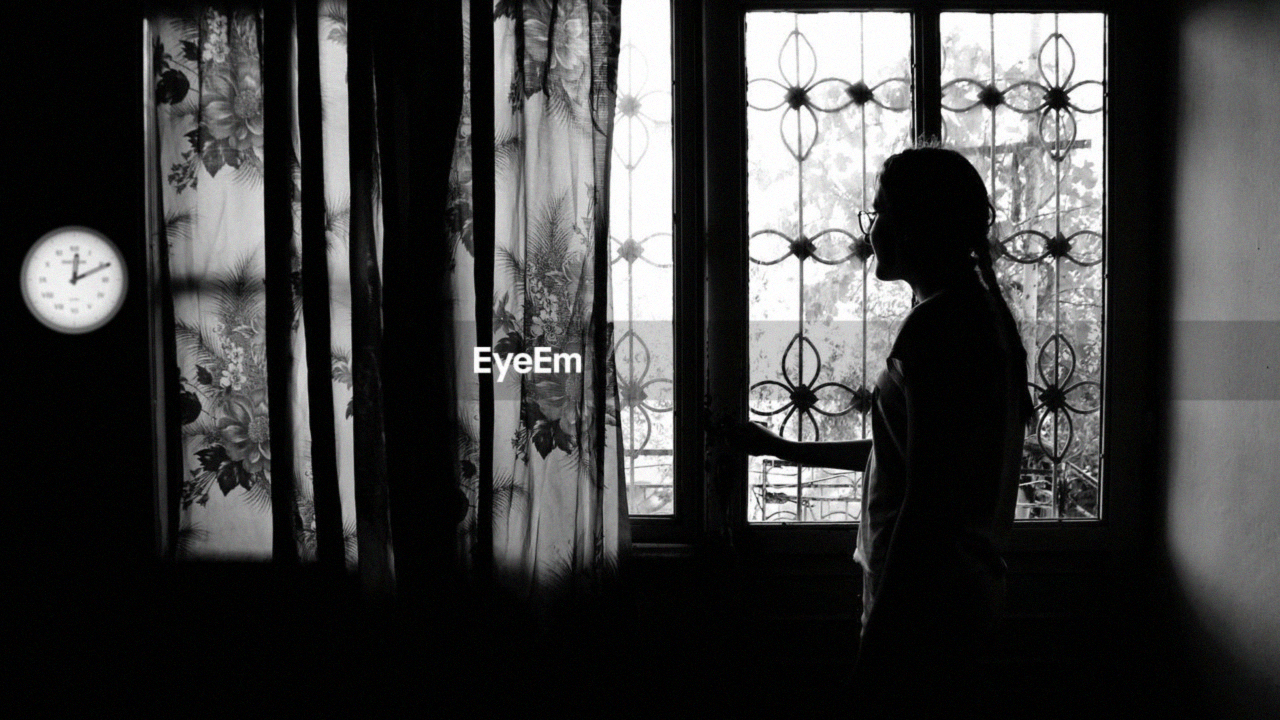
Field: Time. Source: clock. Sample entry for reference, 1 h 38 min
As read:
12 h 11 min
